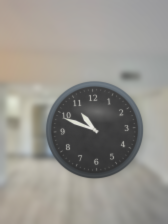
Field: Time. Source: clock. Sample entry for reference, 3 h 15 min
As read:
10 h 49 min
